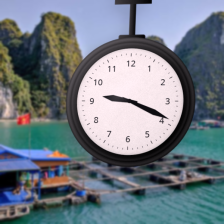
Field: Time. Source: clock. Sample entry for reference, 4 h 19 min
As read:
9 h 19 min
